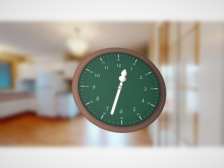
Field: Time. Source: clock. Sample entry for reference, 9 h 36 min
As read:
12 h 33 min
